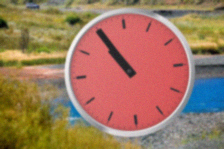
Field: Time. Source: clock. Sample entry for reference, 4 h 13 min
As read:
10 h 55 min
